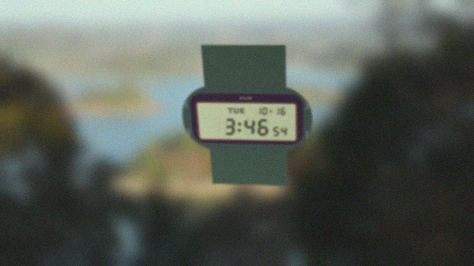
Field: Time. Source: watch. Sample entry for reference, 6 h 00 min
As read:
3 h 46 min
